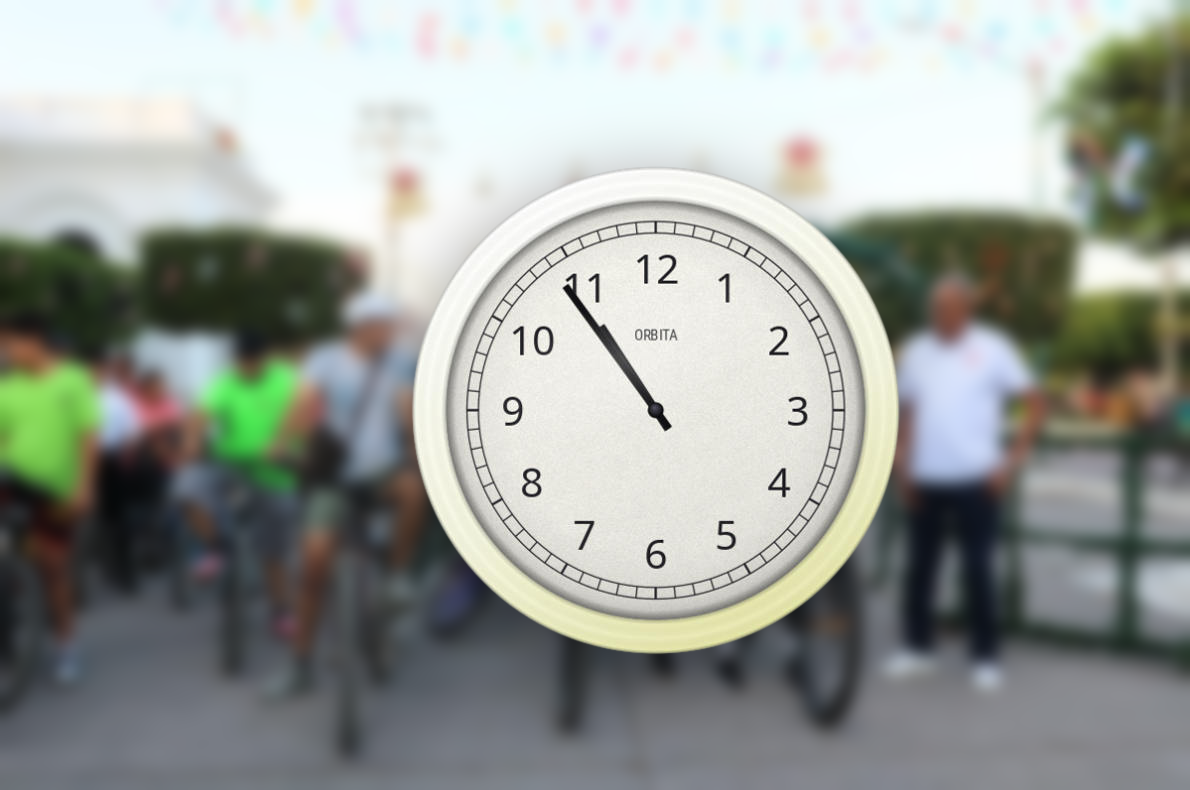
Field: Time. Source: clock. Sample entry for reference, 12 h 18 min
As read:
10 h 54 min
